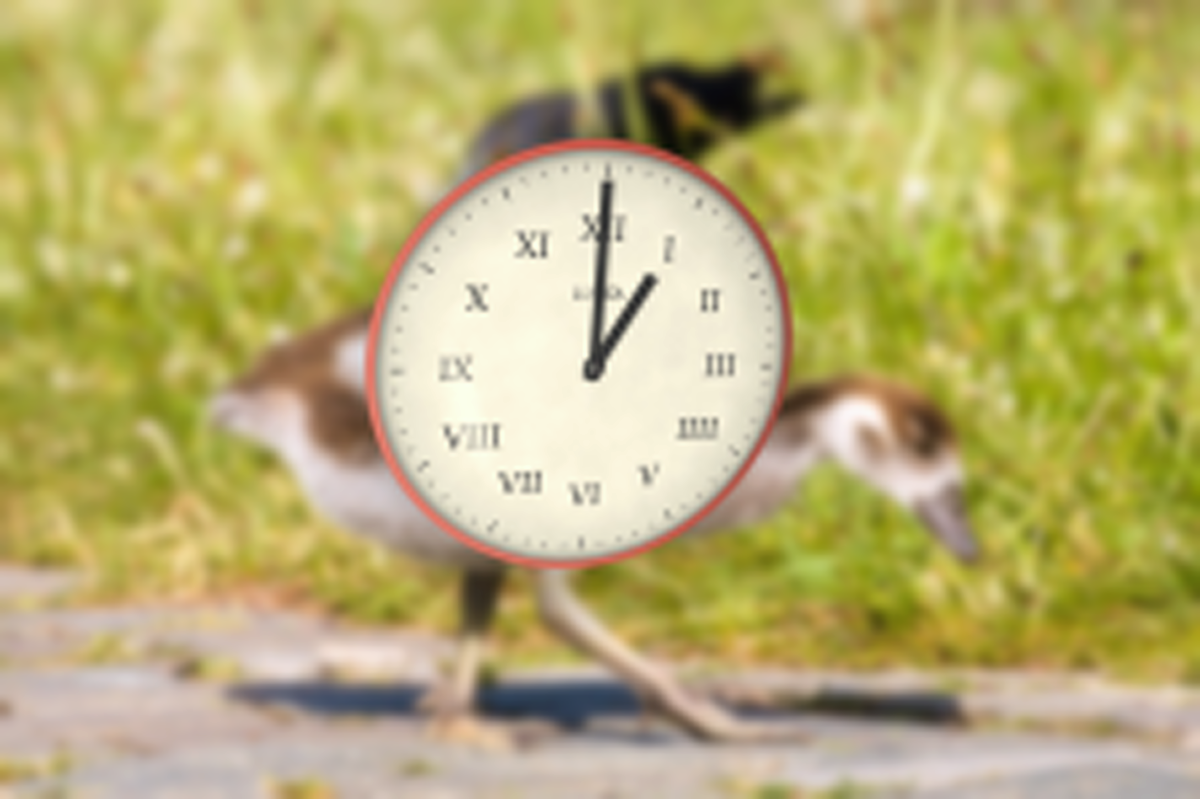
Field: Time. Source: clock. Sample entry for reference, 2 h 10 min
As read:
1 h 00 min
